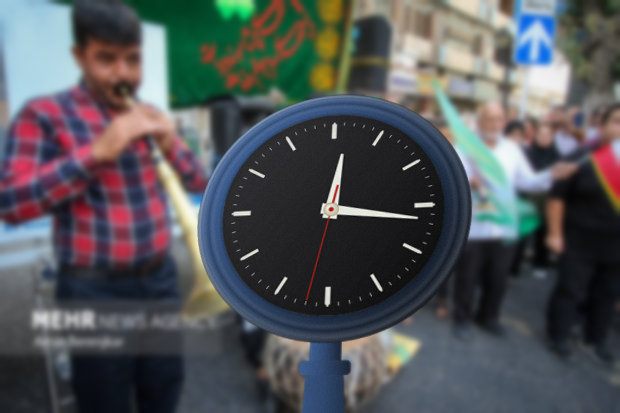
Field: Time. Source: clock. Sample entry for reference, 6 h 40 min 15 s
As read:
12 h 16 min 32 s
